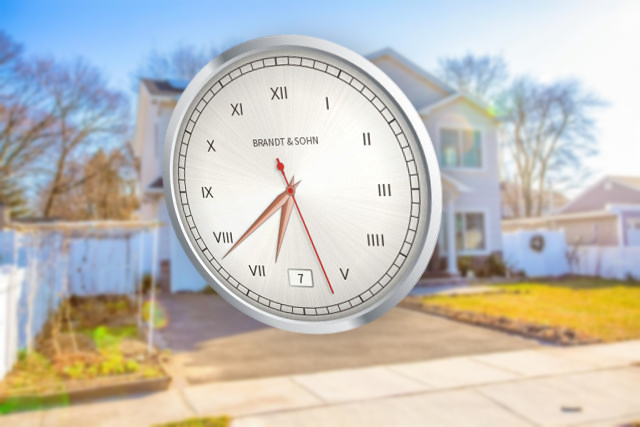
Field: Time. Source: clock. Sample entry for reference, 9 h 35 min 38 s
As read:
6 h 38 min 27 s
